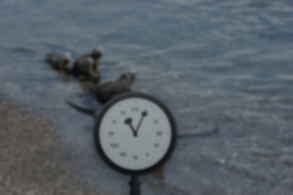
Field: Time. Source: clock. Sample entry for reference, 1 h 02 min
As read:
11 h 04 min
